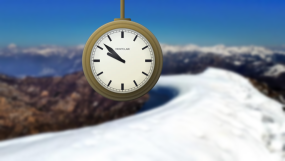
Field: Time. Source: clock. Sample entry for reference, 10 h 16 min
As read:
9 h 52 min
